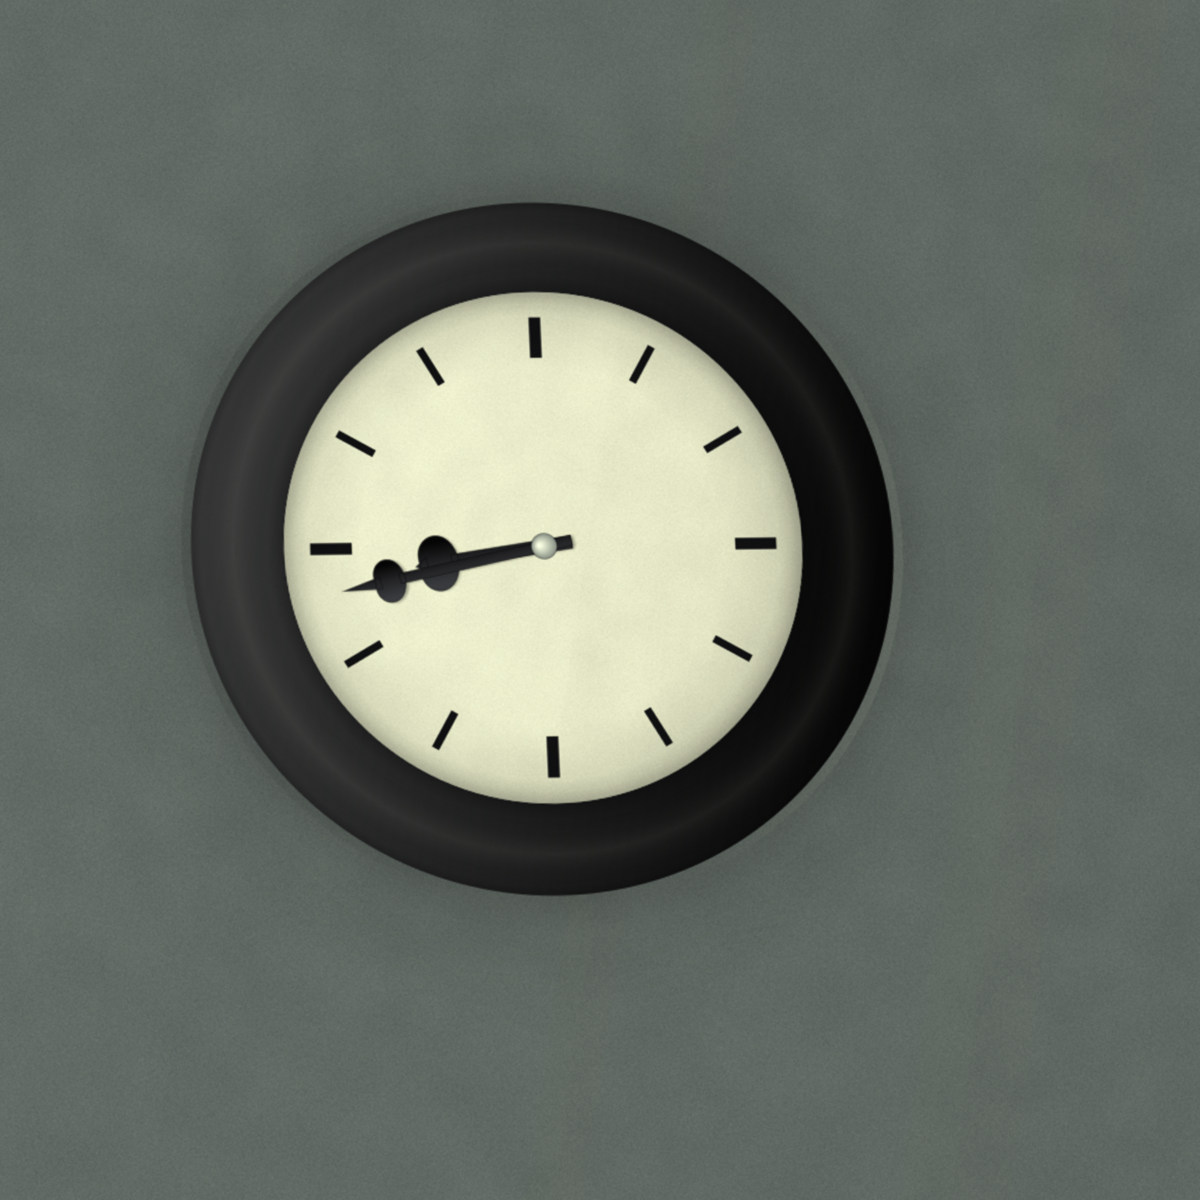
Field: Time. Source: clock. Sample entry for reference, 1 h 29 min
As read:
8 h 43 min
